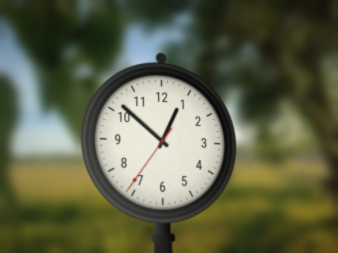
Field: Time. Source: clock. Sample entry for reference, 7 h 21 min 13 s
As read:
12 h 51 min 36 s
